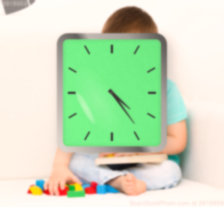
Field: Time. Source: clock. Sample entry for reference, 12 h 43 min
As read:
4 h 24 min
